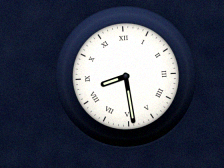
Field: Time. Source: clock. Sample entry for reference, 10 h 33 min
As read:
8 h 29 min
